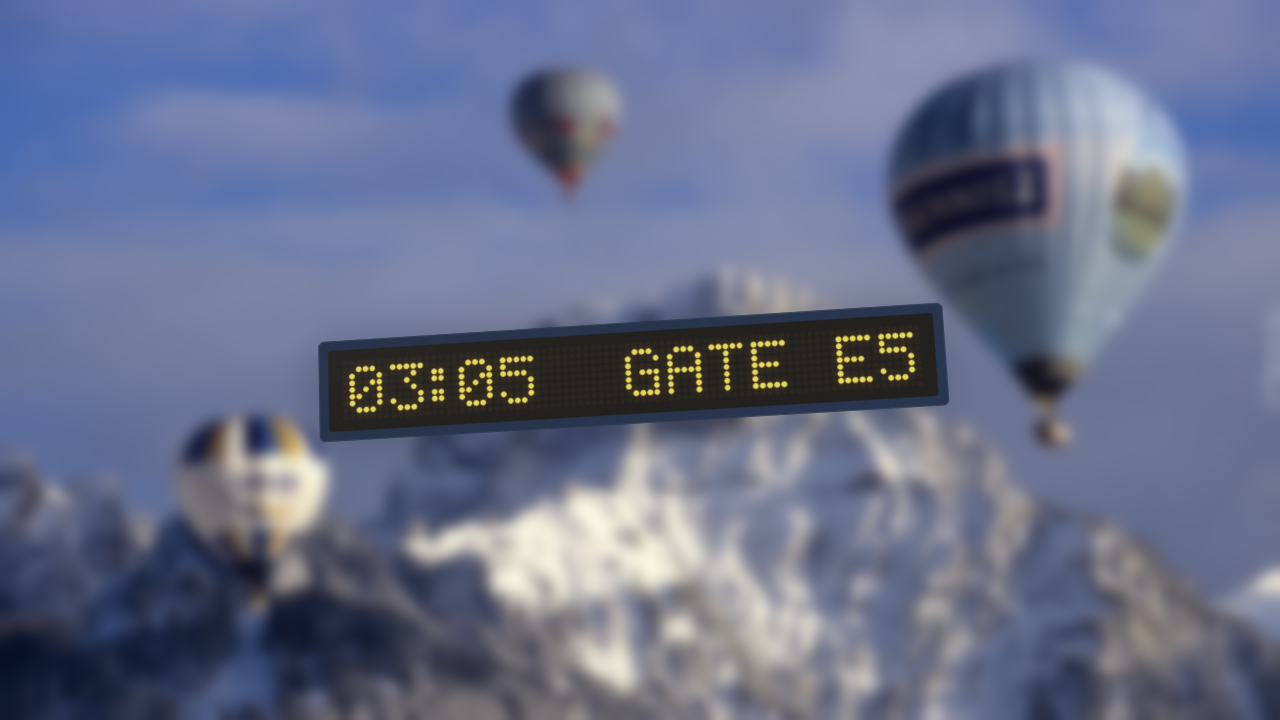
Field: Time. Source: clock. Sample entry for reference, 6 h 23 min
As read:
3 h 05 min
